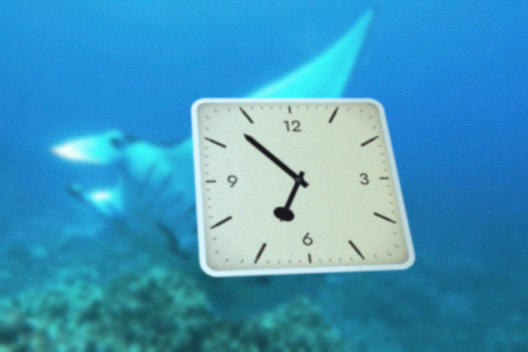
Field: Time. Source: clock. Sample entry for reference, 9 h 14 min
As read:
6 h 53 min
